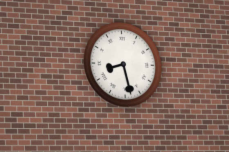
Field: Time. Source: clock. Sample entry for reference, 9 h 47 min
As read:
8 h 28 min
